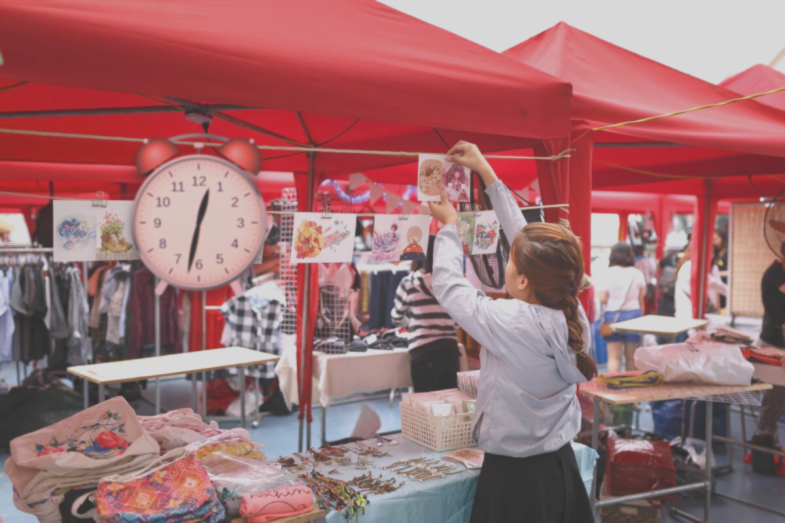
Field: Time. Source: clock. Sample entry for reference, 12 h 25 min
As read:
12 h 32 min
